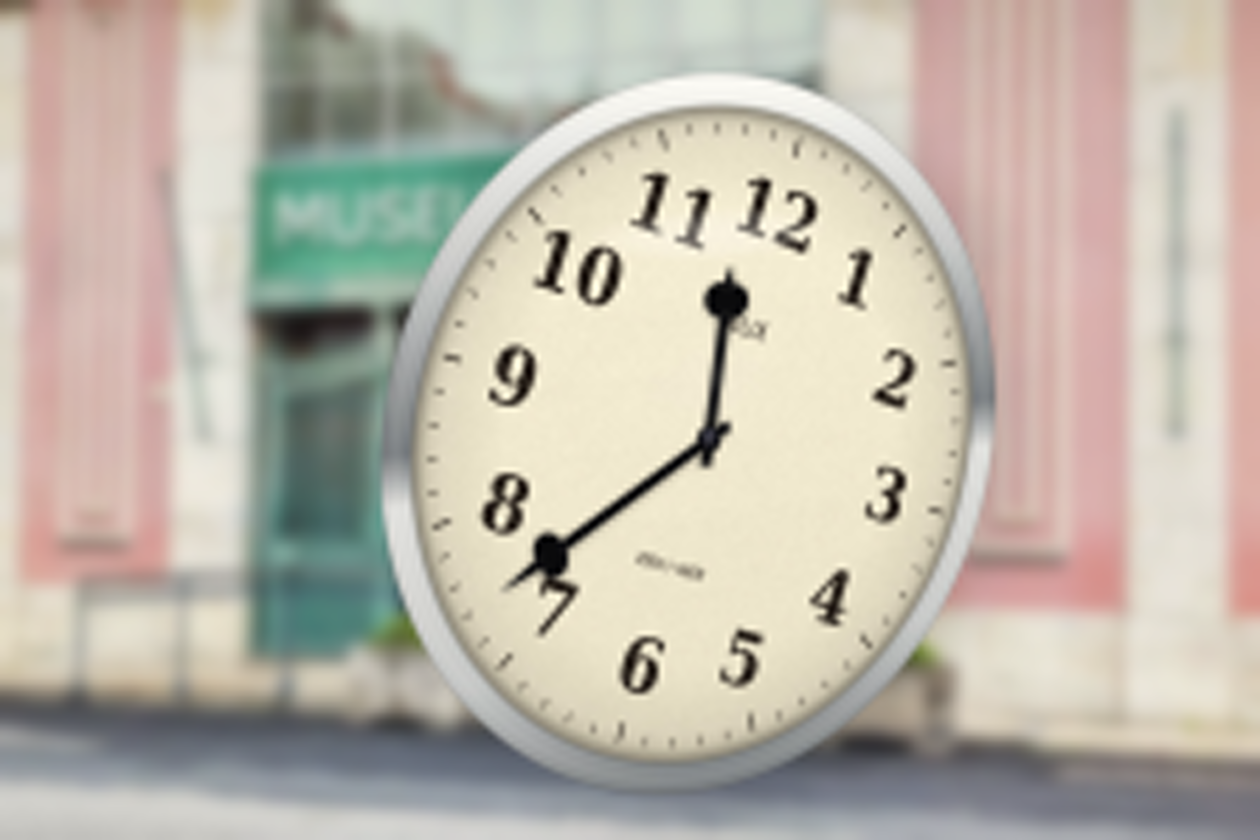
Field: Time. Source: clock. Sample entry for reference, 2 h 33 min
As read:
11 h 37 min
